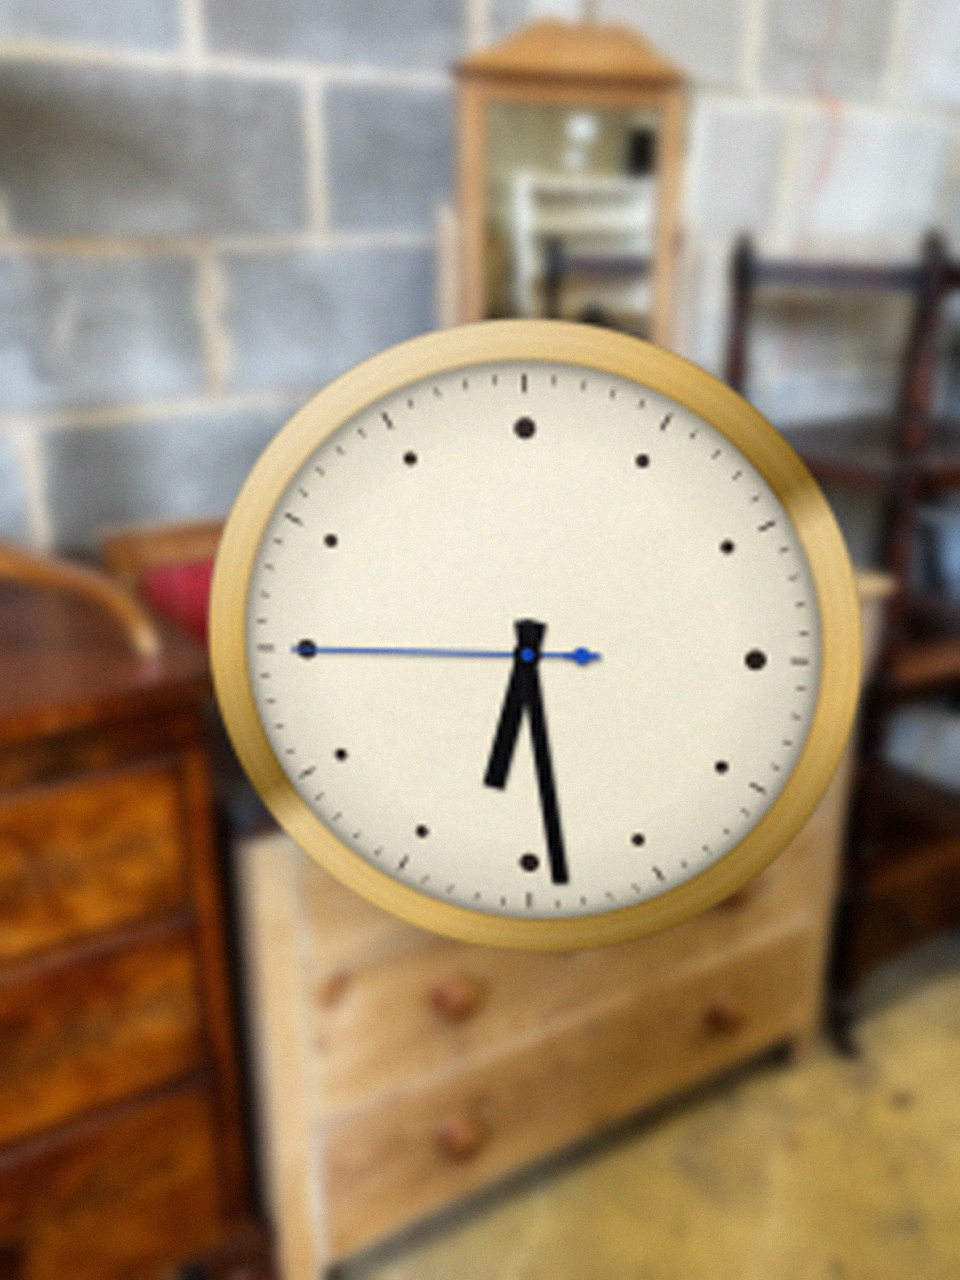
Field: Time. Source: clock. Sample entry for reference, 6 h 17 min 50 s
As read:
6 h 28 min 45 s
